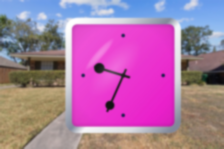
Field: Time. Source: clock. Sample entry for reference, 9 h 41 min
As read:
9 h 34 min
